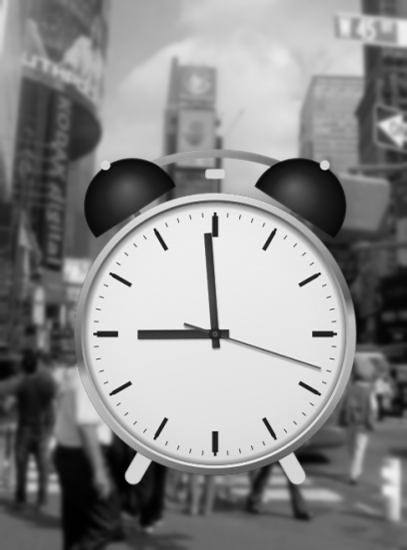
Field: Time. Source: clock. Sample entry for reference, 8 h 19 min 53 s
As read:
8 h 59 min 18 s
